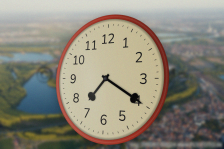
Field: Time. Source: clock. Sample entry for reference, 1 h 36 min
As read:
7 h 20 min
